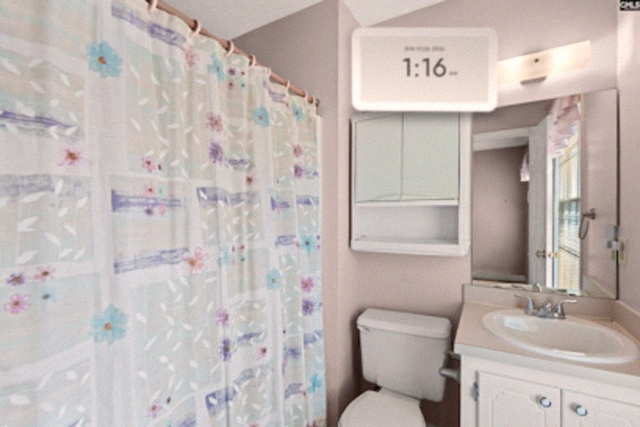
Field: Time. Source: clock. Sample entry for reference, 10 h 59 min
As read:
1 h 16 min
